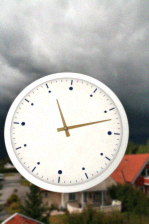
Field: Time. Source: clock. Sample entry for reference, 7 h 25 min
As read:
11 h 12 min
